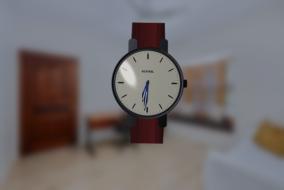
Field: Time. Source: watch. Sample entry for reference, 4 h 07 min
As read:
6 h 31 min
